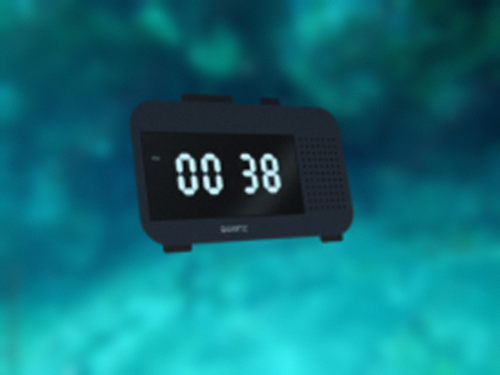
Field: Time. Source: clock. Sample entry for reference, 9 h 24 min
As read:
0 h 38 min
